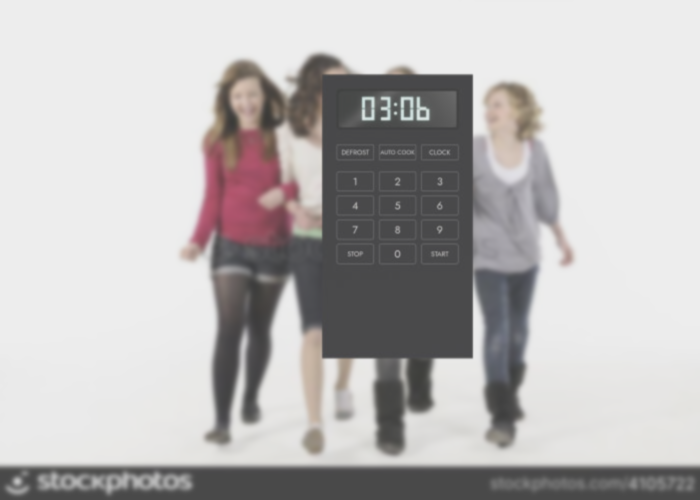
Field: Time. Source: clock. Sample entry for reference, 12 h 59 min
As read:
3 h 06 min
